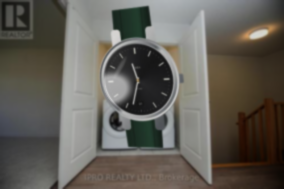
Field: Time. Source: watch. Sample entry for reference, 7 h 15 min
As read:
11 h 33 min
